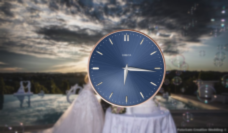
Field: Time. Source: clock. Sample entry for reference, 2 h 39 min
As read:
6 h 16 min
